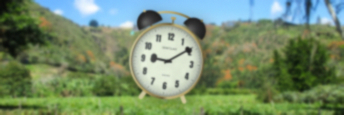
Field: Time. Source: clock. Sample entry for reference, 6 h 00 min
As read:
9 h 09 min
